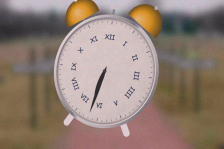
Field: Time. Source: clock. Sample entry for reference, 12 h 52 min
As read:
6 h 32 min
